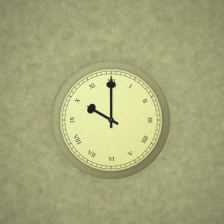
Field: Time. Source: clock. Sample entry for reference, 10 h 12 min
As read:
10 h 00 min
